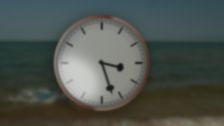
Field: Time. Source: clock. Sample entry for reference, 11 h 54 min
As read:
3 h 27 min
